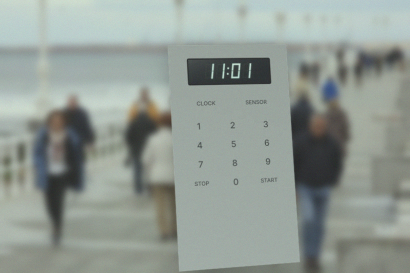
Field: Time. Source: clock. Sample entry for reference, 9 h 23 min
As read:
11 h 01 min
